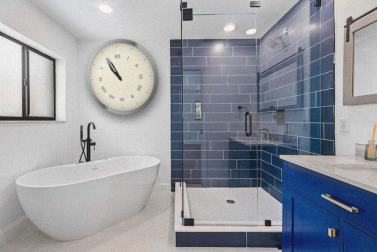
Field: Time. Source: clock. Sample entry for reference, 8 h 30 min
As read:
10 h 55 min
